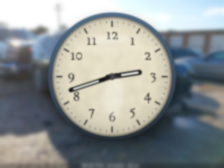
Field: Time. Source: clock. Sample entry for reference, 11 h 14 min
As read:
2 h 42 min
